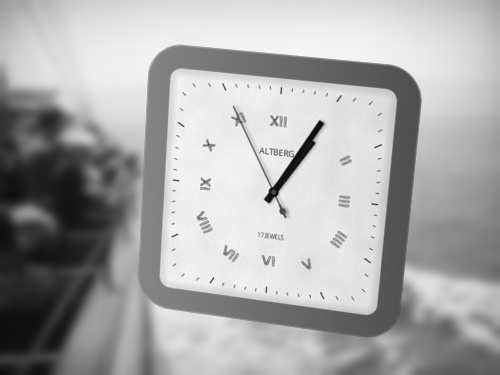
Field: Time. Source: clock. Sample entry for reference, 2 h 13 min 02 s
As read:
1 h 04 min 55 s
